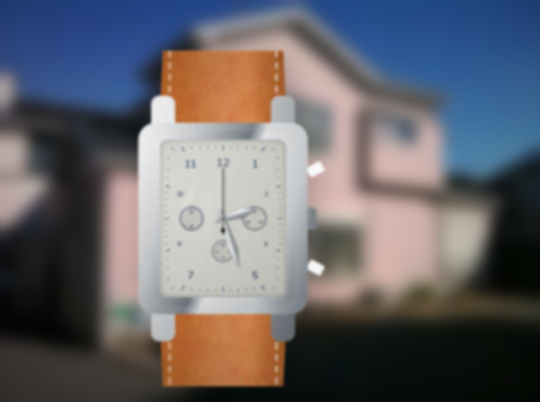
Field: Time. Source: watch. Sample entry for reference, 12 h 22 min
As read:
2 h 27 min
